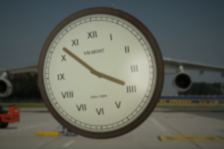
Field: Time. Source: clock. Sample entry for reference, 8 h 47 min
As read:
3 h 52 min
